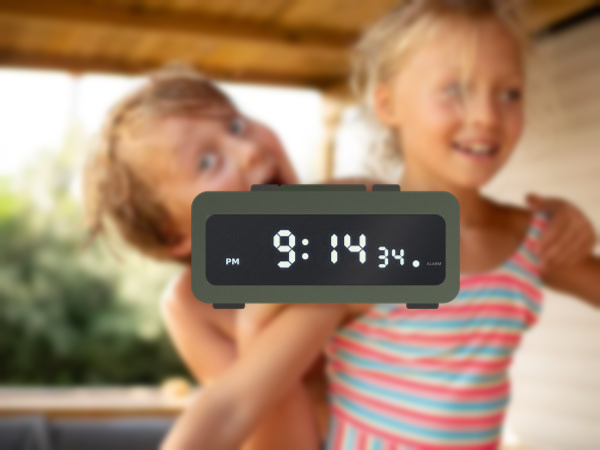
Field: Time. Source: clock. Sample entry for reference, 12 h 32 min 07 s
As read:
9 h 14 min 34 s
